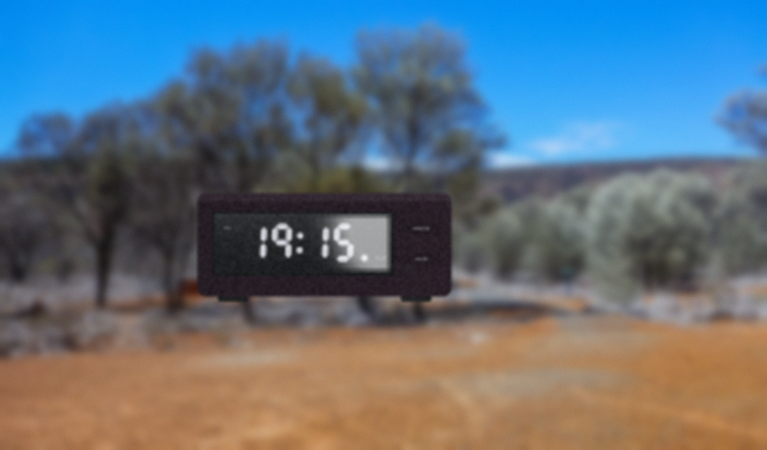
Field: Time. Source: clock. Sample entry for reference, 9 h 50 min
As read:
19 h 15 min
